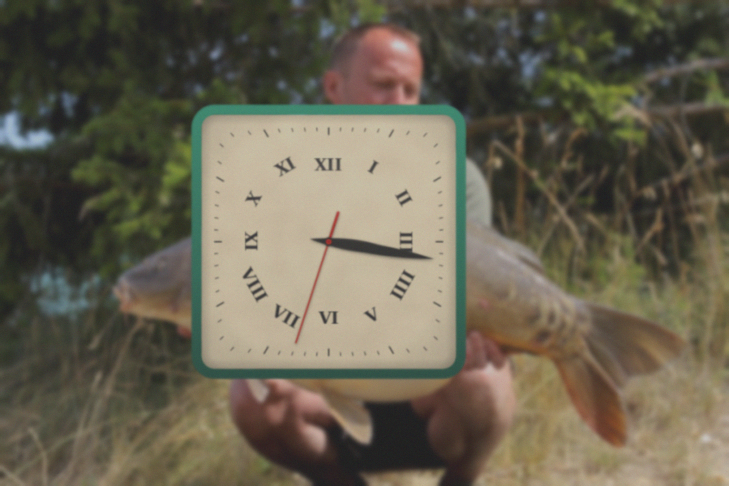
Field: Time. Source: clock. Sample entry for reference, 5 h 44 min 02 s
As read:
3 h 16 min 33 s
